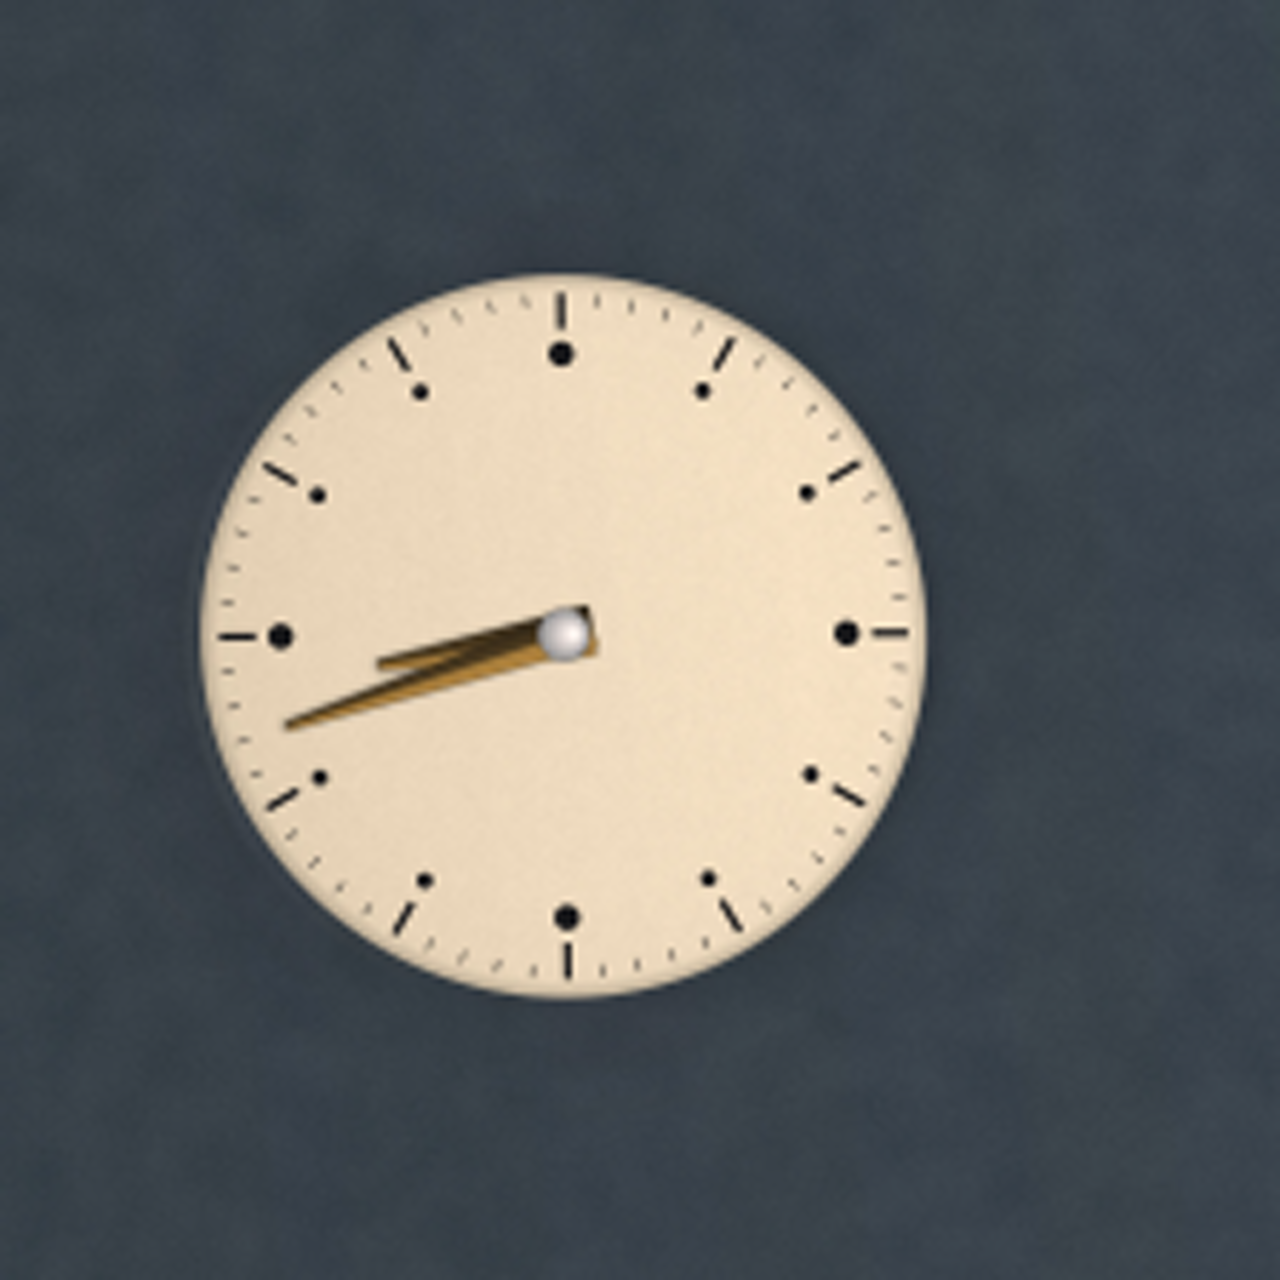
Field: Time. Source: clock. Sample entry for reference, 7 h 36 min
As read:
8 h 42 min
